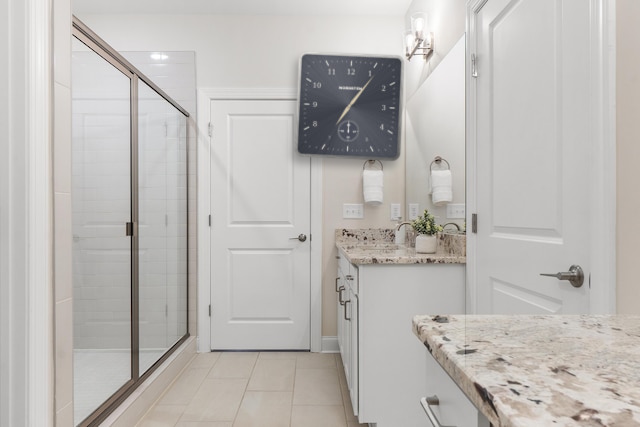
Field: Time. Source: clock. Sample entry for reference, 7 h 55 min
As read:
7 h 06 min
